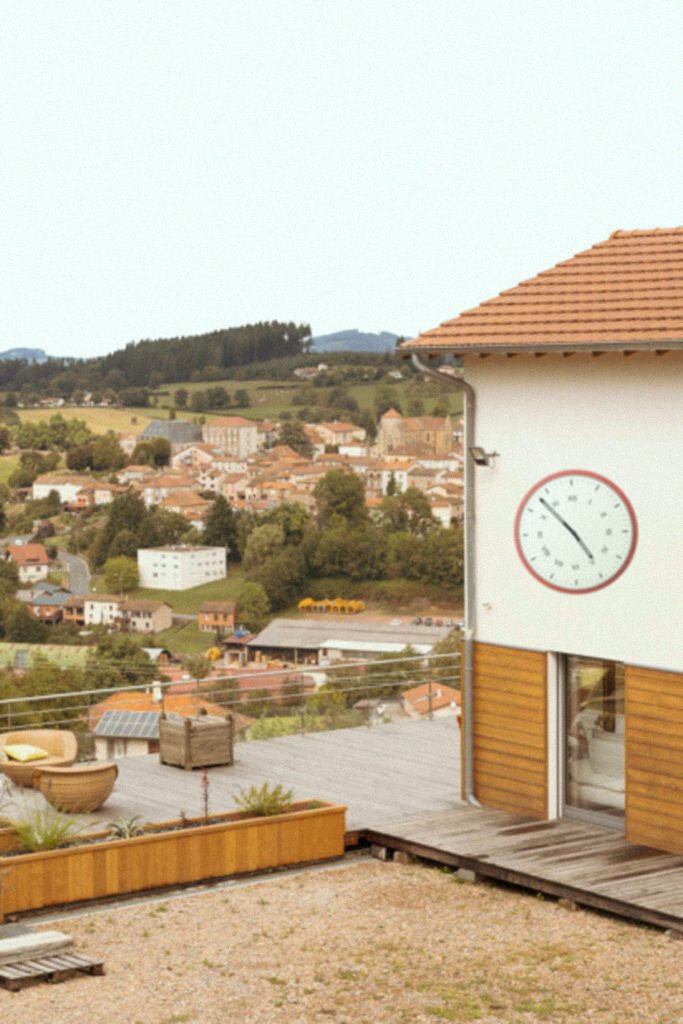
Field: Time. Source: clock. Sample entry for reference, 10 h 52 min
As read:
4 h 53 min
